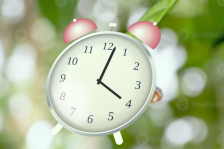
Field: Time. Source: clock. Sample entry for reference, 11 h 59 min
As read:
4 h 02 min
